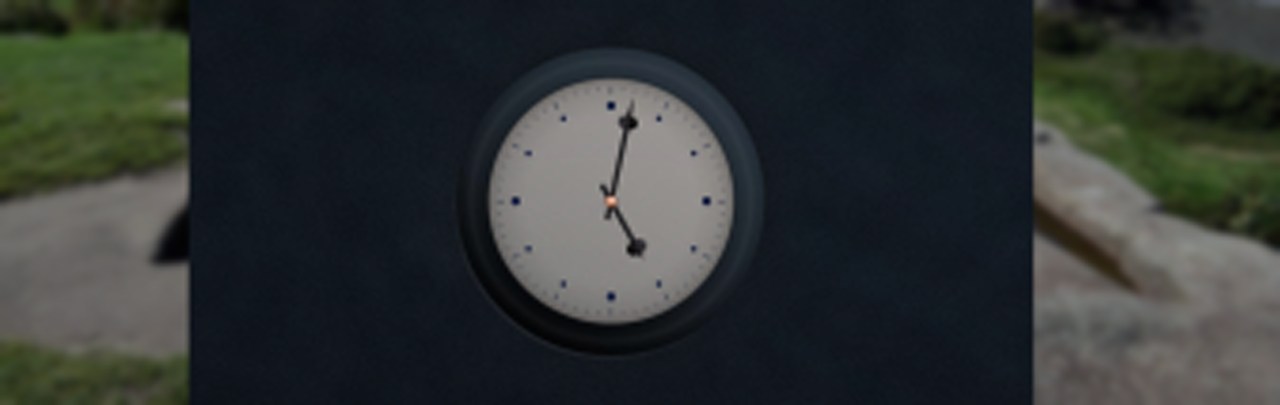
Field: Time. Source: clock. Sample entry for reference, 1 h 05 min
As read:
5 h 02 min
